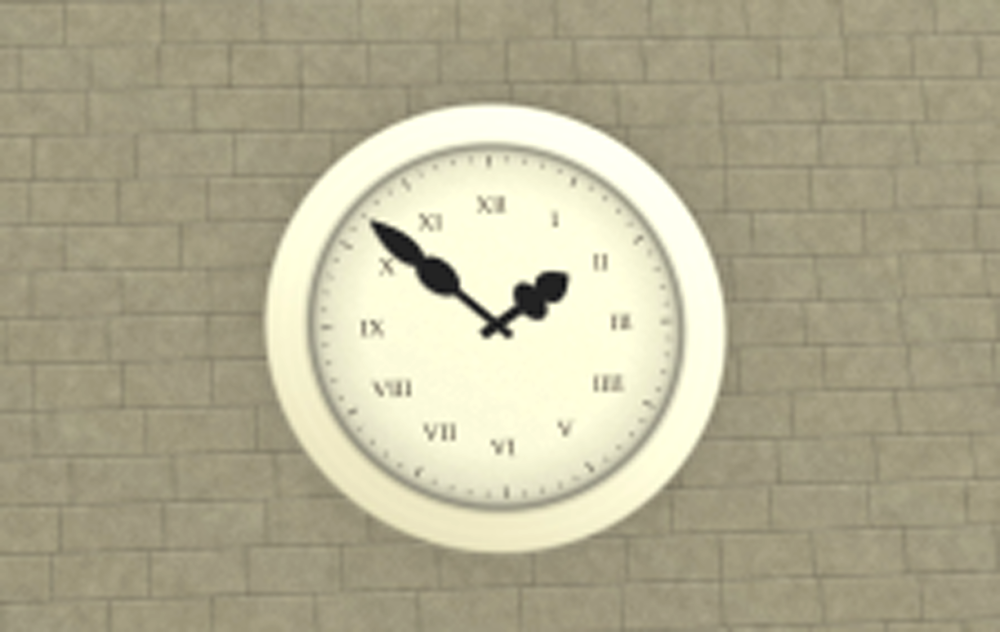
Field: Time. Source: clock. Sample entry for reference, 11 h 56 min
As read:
1 h 52 min
